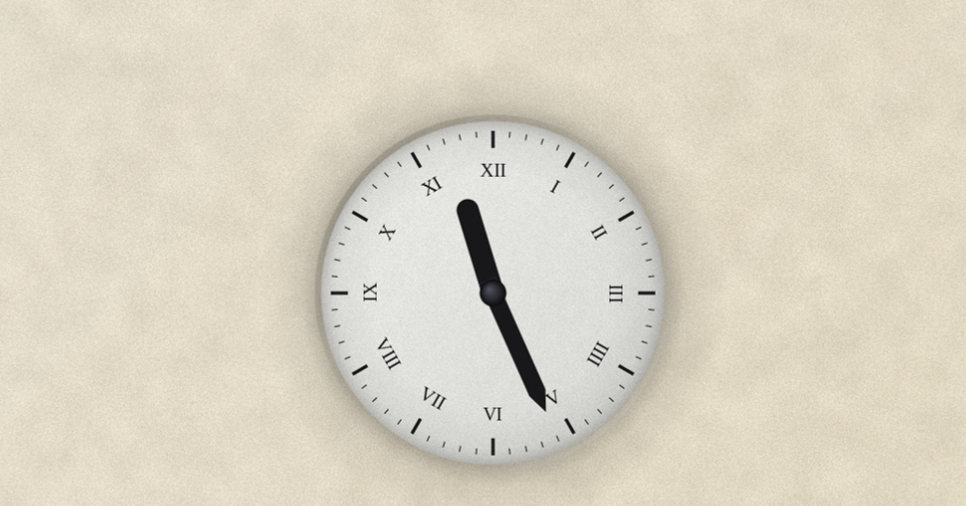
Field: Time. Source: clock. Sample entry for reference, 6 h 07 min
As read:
11 h 26 min
